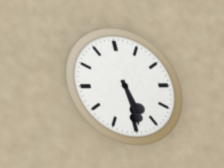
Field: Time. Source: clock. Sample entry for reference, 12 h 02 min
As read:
5 h 29 min
